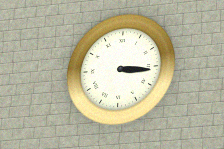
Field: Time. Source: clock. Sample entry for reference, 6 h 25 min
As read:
3 h 16 min
